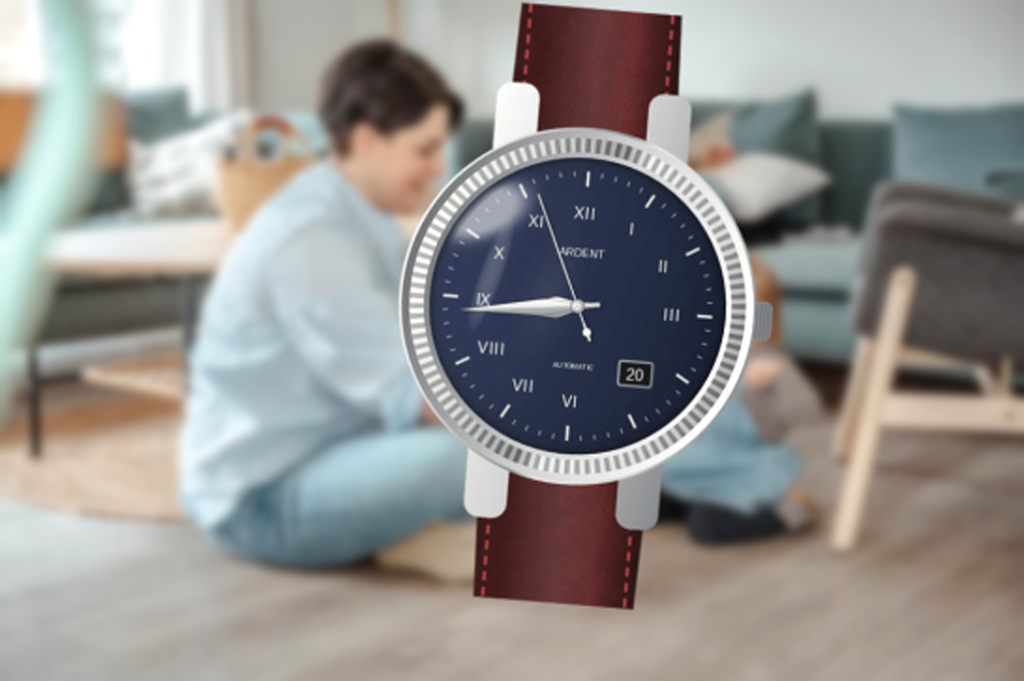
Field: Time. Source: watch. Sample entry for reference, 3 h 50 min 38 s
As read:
8 h 43 min 56 s
